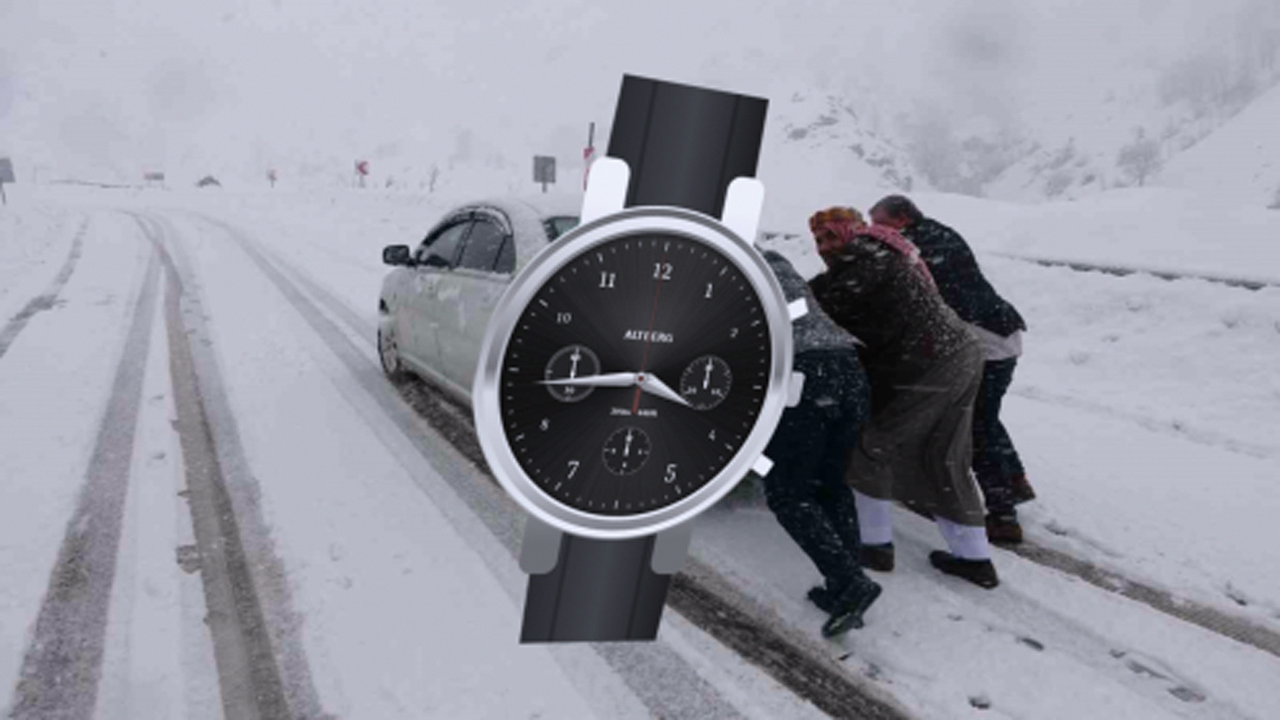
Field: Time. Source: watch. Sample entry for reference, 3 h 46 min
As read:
3 h 44 min
